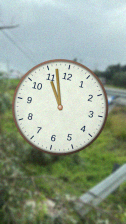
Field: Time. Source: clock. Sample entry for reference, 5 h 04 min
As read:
10 h 57 min
